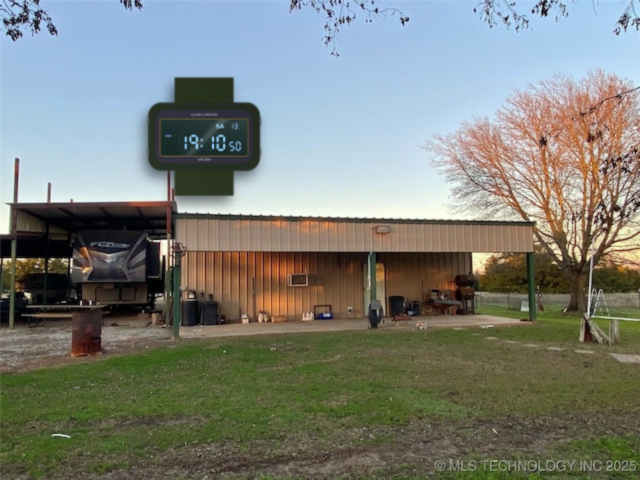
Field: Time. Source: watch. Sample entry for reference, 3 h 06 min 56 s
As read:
19 h 10 min 50 s
